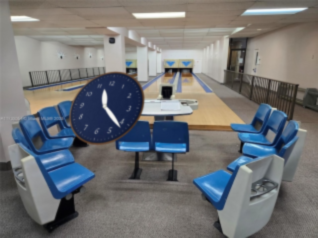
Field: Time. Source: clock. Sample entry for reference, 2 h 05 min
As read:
11 h 22 min
